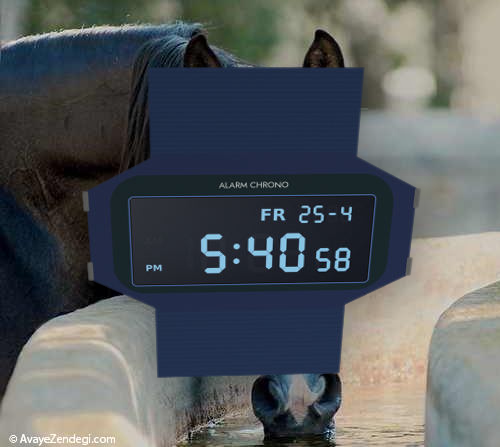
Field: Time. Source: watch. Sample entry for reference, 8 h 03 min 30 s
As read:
5 h 40 min 58 s
